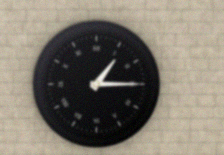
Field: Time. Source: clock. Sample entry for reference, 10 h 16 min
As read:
1 h 15 min
